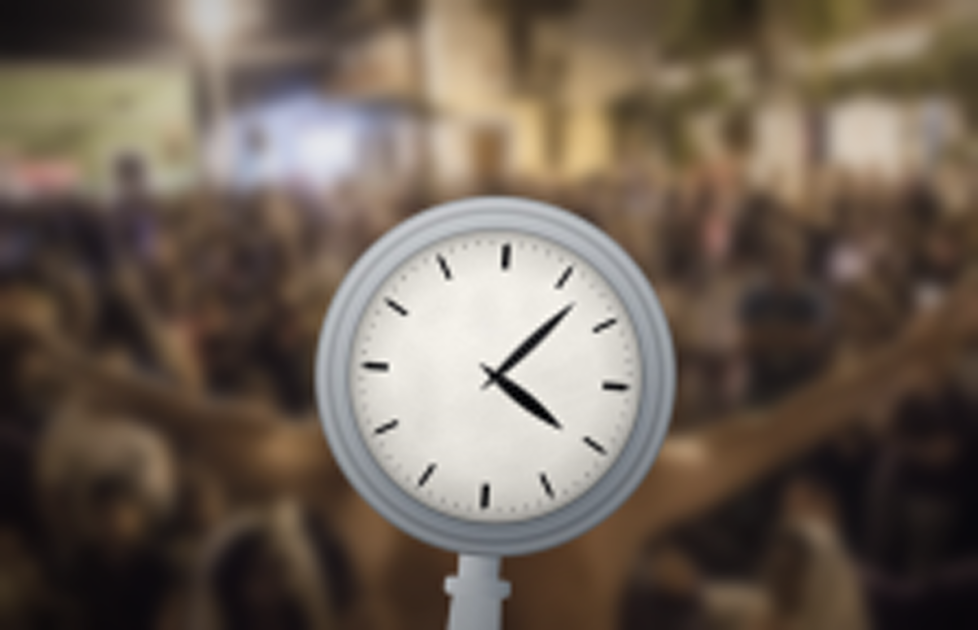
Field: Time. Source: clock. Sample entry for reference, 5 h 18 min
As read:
4 h 07 min
